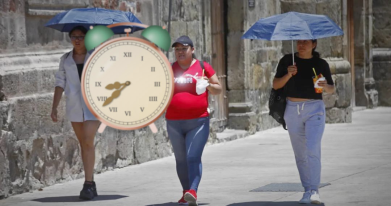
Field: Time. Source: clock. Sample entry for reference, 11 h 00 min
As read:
8 h 38 min
